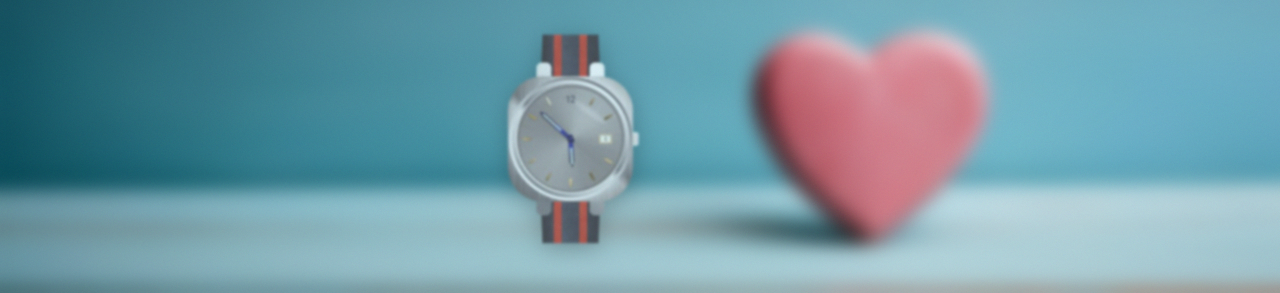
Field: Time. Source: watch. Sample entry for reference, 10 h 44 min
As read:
5 h 52 min
